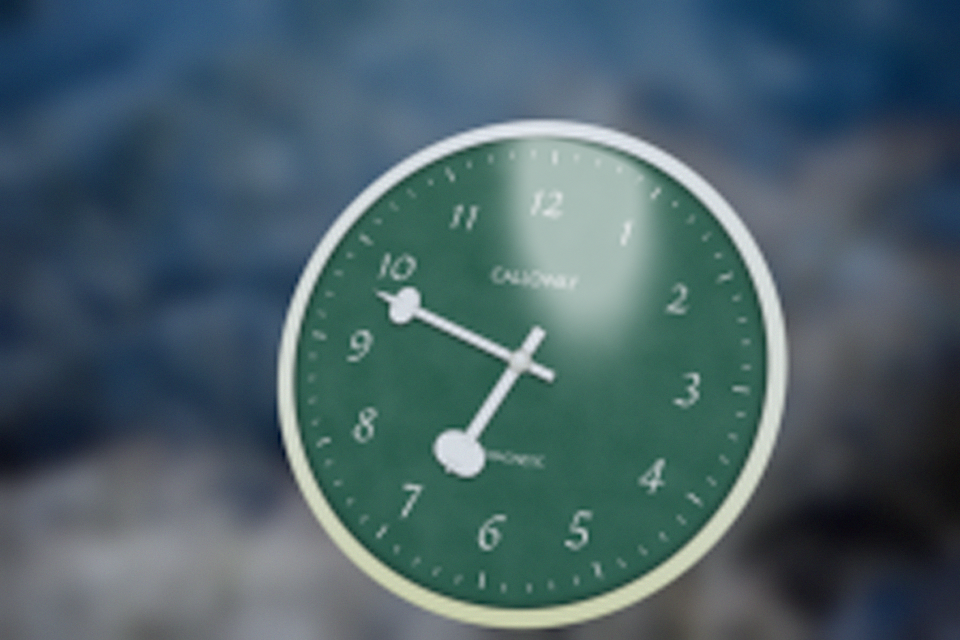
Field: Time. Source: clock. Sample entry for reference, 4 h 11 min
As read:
6 h 48 min
